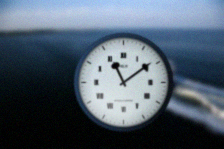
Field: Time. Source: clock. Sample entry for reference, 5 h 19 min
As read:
11 h 09 min
